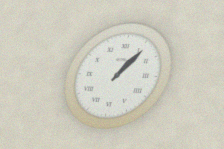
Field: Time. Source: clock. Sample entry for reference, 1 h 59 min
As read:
1 h 06 min
